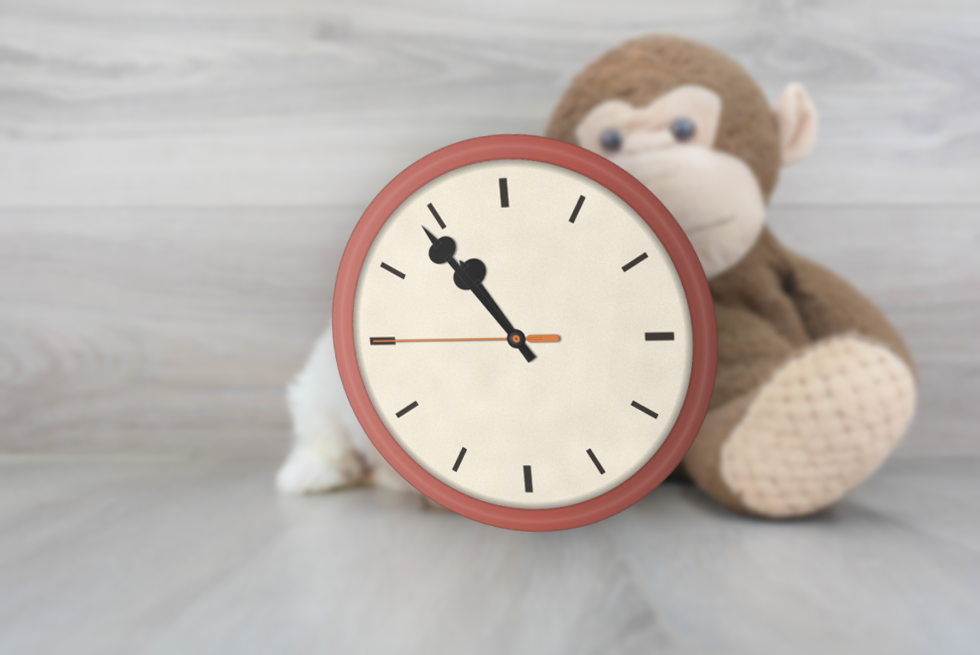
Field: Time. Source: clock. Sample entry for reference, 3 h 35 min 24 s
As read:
10 h 53 min 45 s
